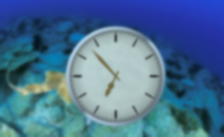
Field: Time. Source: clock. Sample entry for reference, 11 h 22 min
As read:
6 h 53 min
